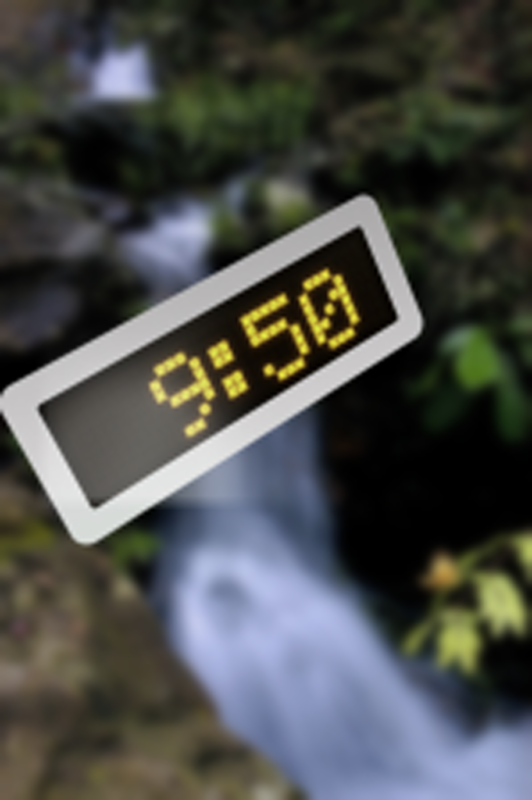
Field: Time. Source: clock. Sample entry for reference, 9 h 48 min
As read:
9 h 50 min
